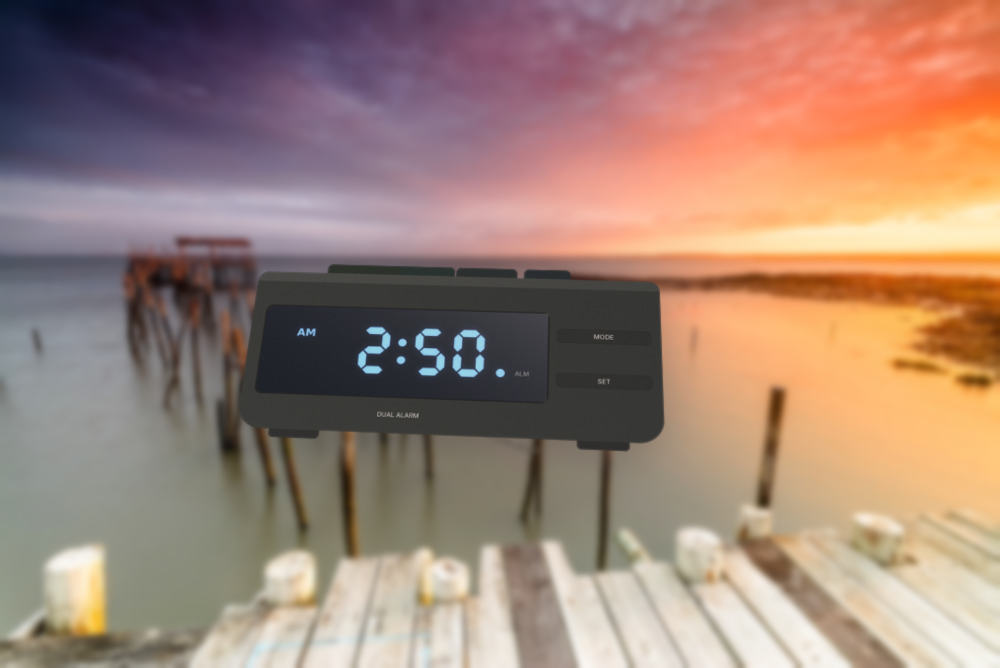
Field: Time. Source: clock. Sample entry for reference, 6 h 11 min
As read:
2 h 50 min
